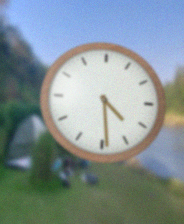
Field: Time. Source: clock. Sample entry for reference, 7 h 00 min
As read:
4 h 29 min
